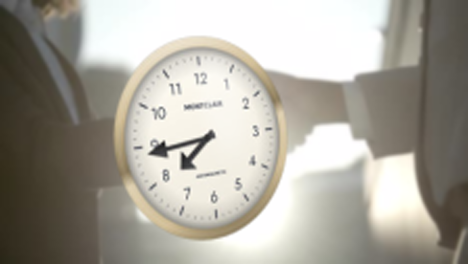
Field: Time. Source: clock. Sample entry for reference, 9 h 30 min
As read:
7 h 44 min
